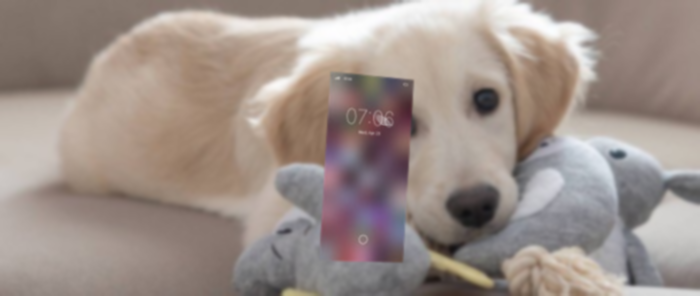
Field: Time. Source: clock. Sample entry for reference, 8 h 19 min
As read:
7 h 06 min
